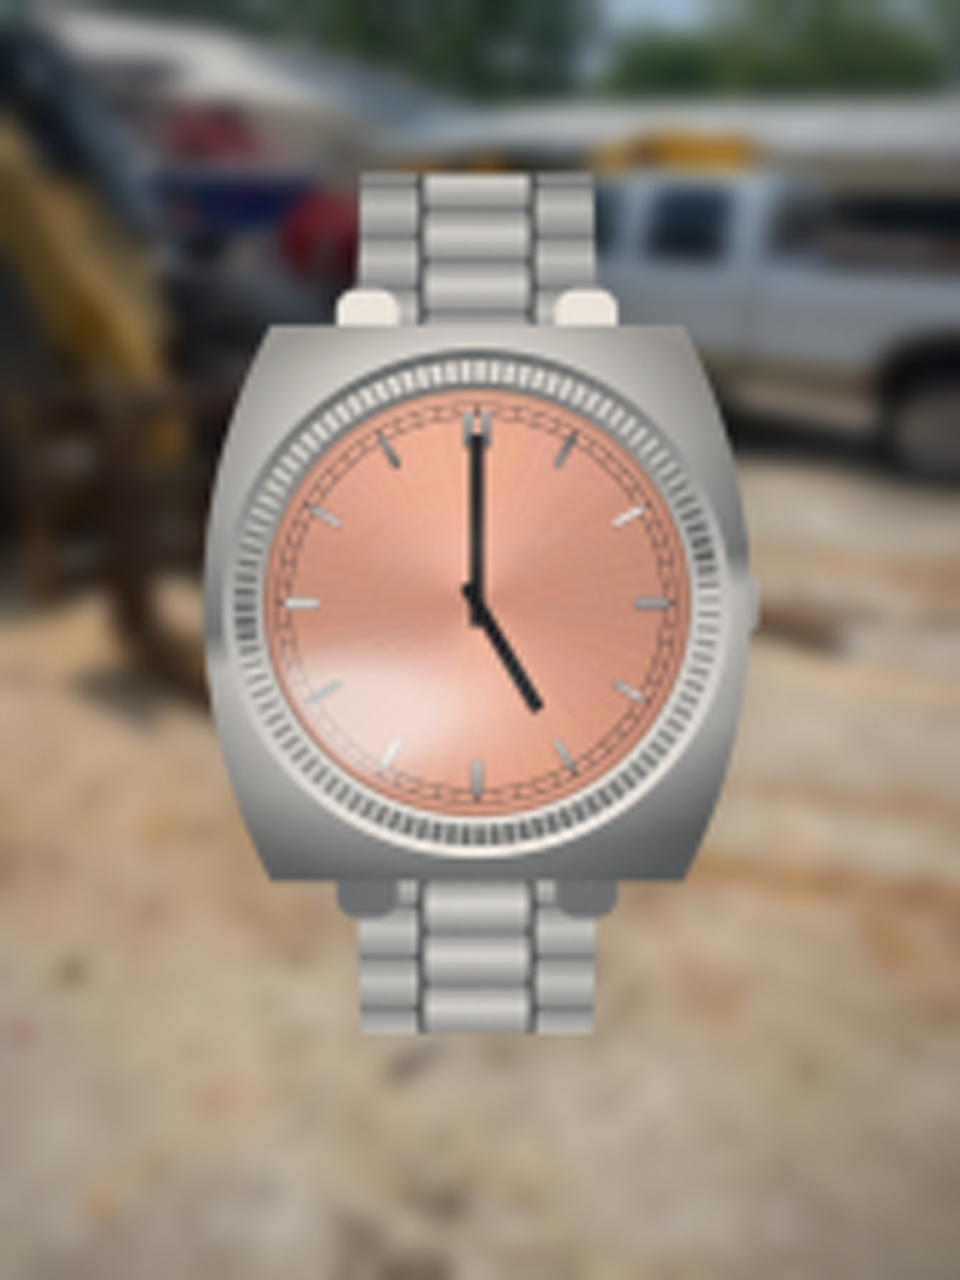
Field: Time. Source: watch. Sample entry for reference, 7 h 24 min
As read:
5 h 00 min
